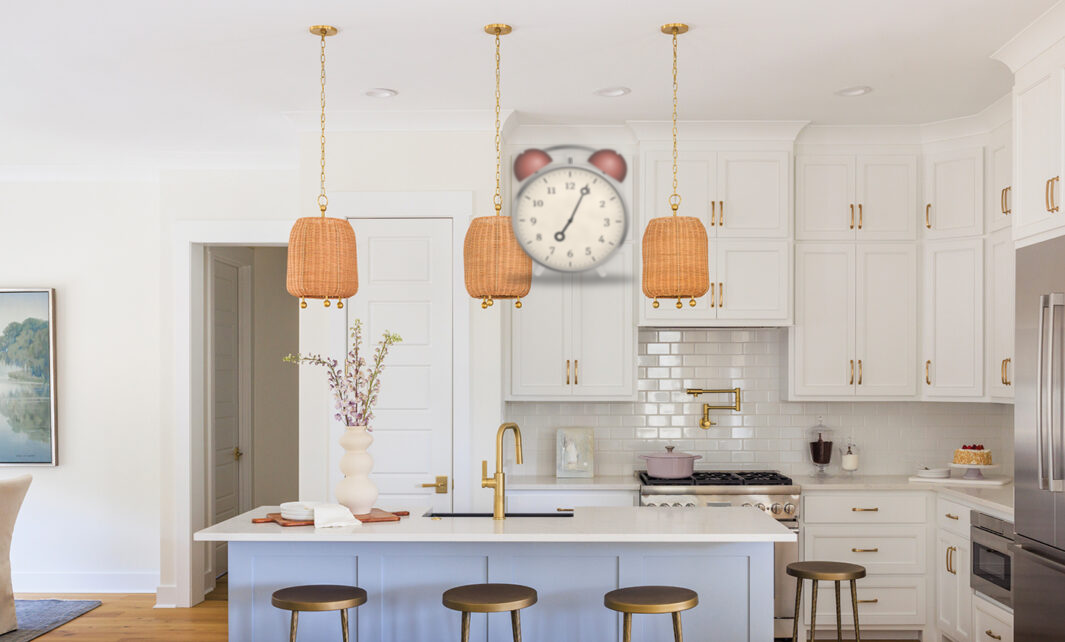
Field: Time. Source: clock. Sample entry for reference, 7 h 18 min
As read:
7 h 04 min
